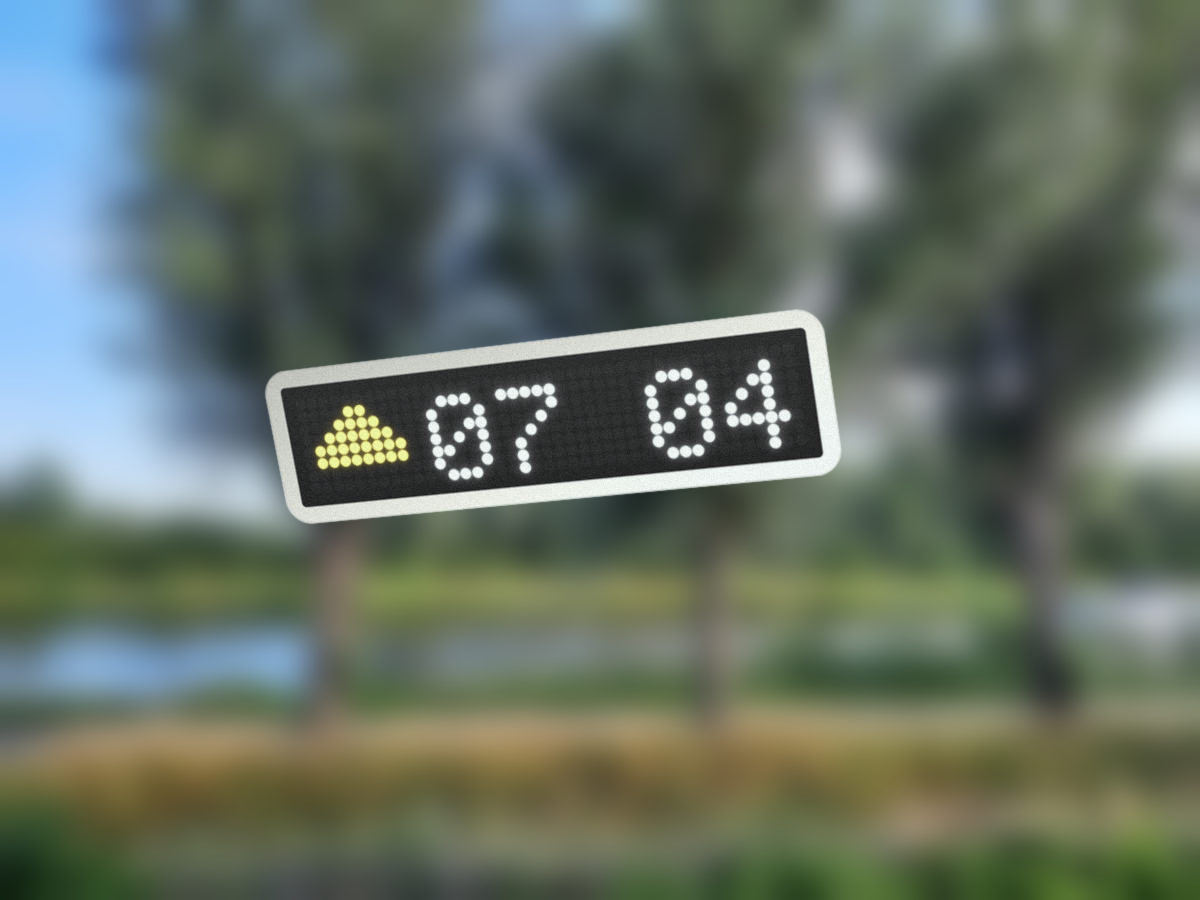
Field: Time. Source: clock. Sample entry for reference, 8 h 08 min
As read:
7 h 04 min
